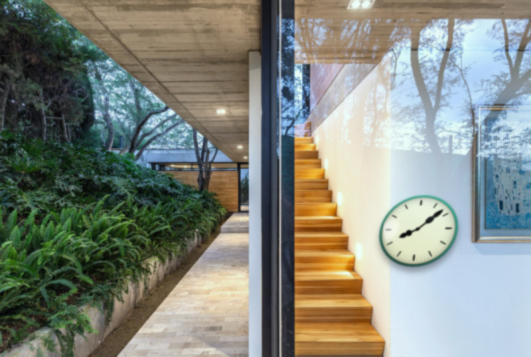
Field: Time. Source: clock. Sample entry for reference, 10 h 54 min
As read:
8 h 08 min
